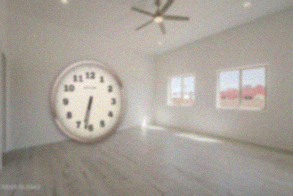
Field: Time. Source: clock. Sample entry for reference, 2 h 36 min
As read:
6 h 32 min
